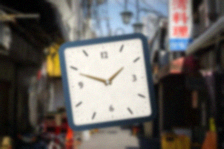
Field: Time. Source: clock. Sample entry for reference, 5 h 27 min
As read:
1 h 49 min
